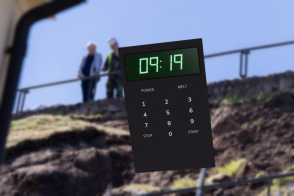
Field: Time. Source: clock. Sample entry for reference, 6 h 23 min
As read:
9 h 19 min
